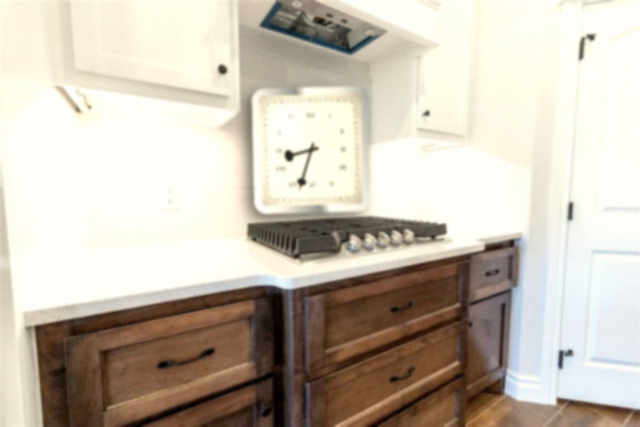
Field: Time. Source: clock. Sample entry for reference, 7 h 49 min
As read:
8 h 33 min
